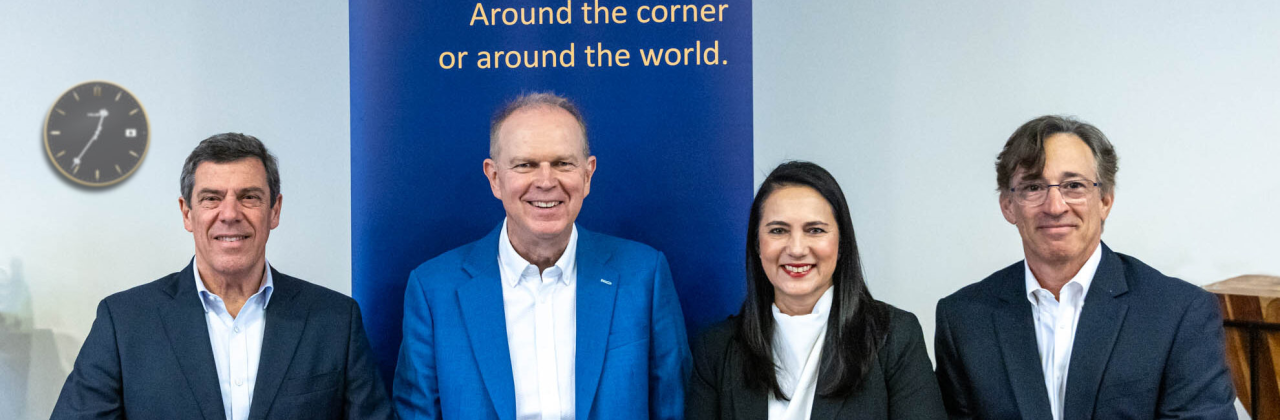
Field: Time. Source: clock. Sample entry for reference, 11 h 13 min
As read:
12 h 36 min
